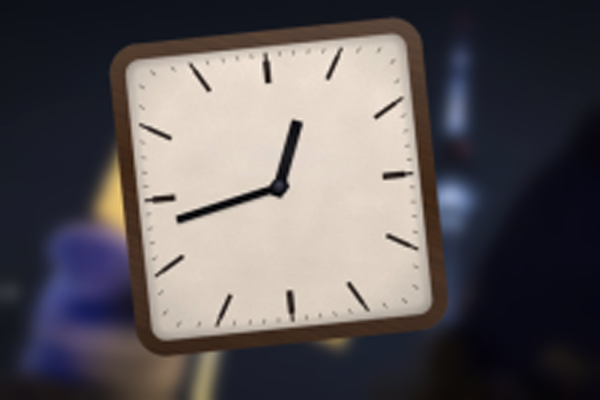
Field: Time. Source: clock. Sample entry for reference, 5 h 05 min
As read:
12 h 43 min
